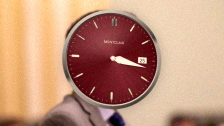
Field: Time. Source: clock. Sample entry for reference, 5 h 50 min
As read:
3 h 17 min
